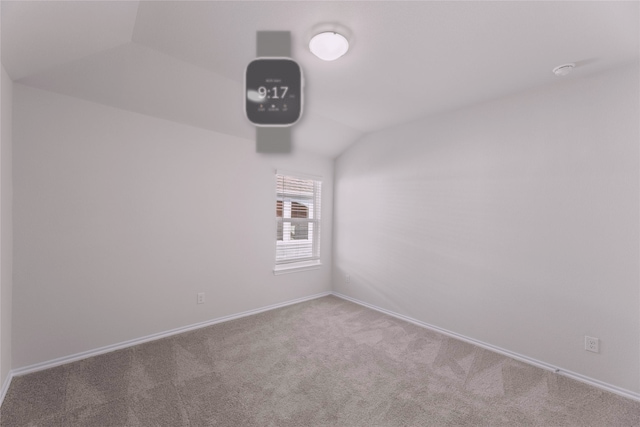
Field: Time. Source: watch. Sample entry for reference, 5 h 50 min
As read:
9 h 17 min
